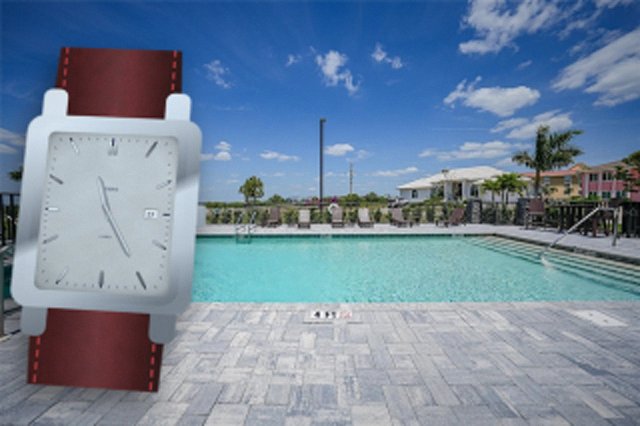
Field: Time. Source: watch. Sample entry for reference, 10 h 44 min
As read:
11 h 25 min
